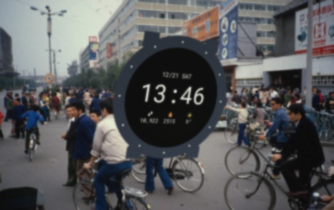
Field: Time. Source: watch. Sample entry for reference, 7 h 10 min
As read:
13 h 46 min
